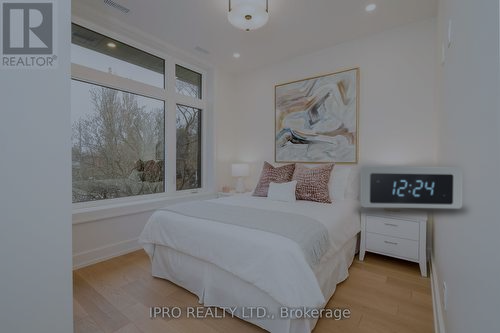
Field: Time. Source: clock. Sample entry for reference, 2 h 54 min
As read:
12 h 24 min
